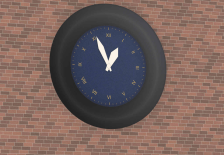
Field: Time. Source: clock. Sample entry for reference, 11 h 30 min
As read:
12 h 56 min
